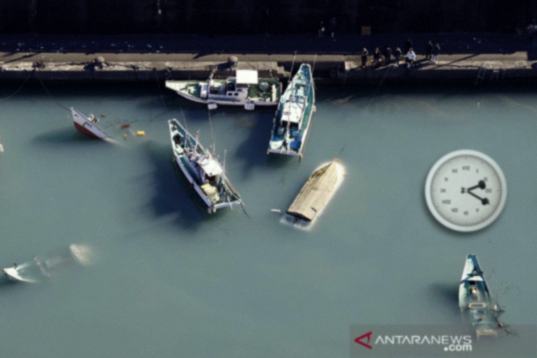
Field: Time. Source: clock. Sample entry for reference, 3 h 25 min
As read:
2 h 20 min
